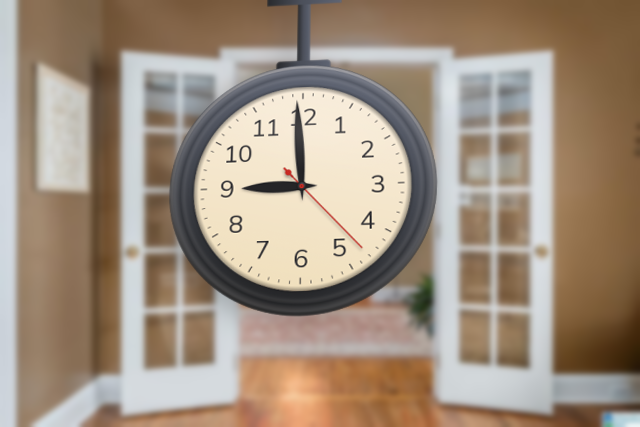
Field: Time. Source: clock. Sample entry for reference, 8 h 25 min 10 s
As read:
8 h 59 min 23 s
